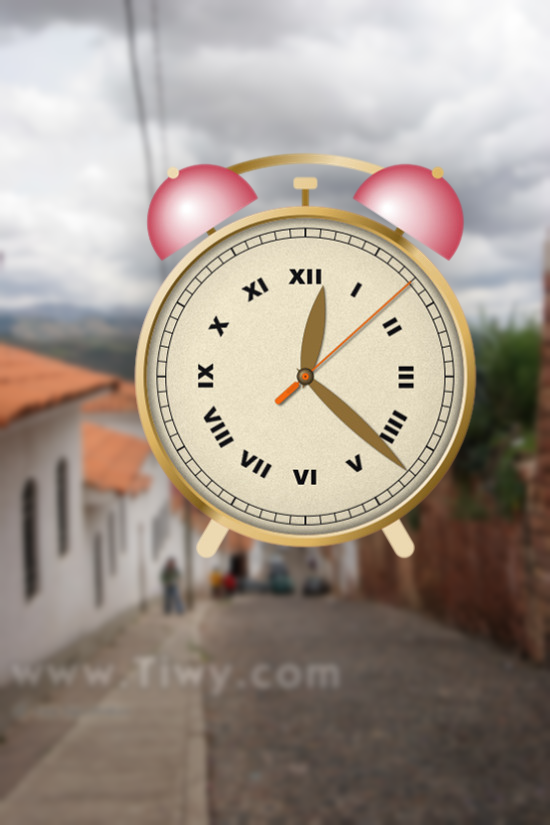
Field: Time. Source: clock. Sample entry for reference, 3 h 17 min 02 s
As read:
12 h 22 min 08 s
